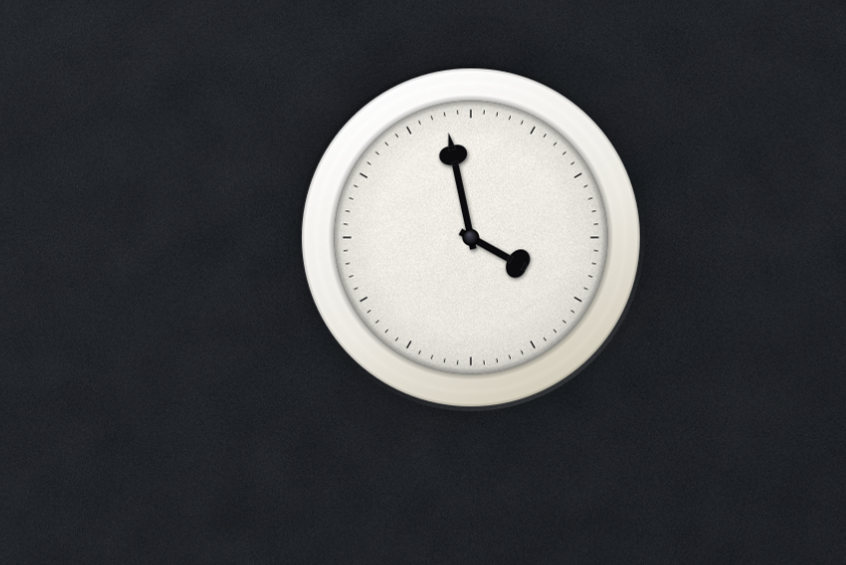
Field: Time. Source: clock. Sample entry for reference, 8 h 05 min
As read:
3 h 58 min
